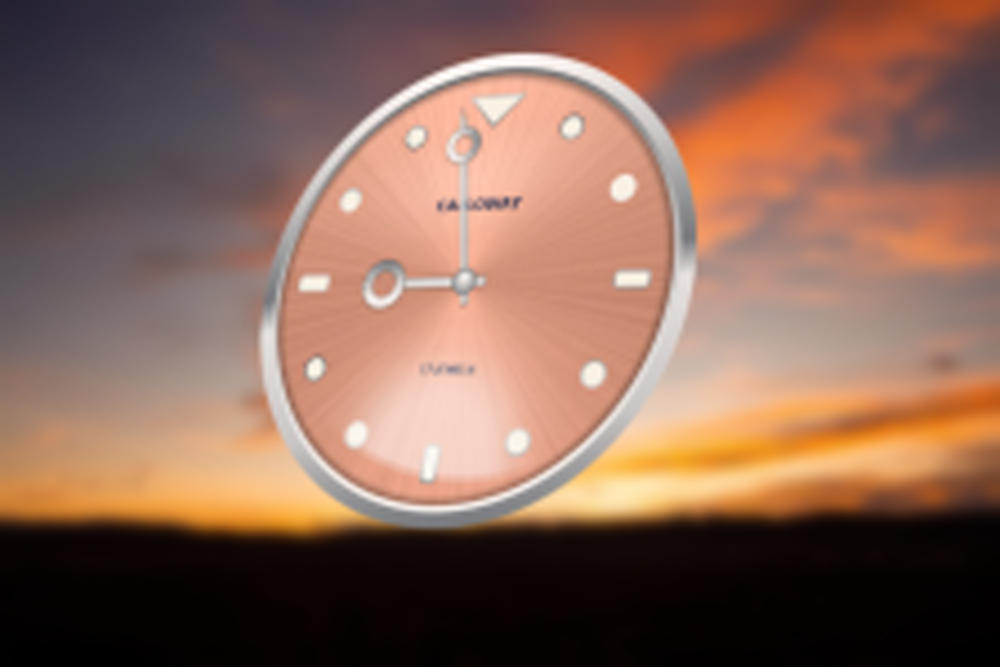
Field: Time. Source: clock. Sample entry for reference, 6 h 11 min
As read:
8 h 58 min
